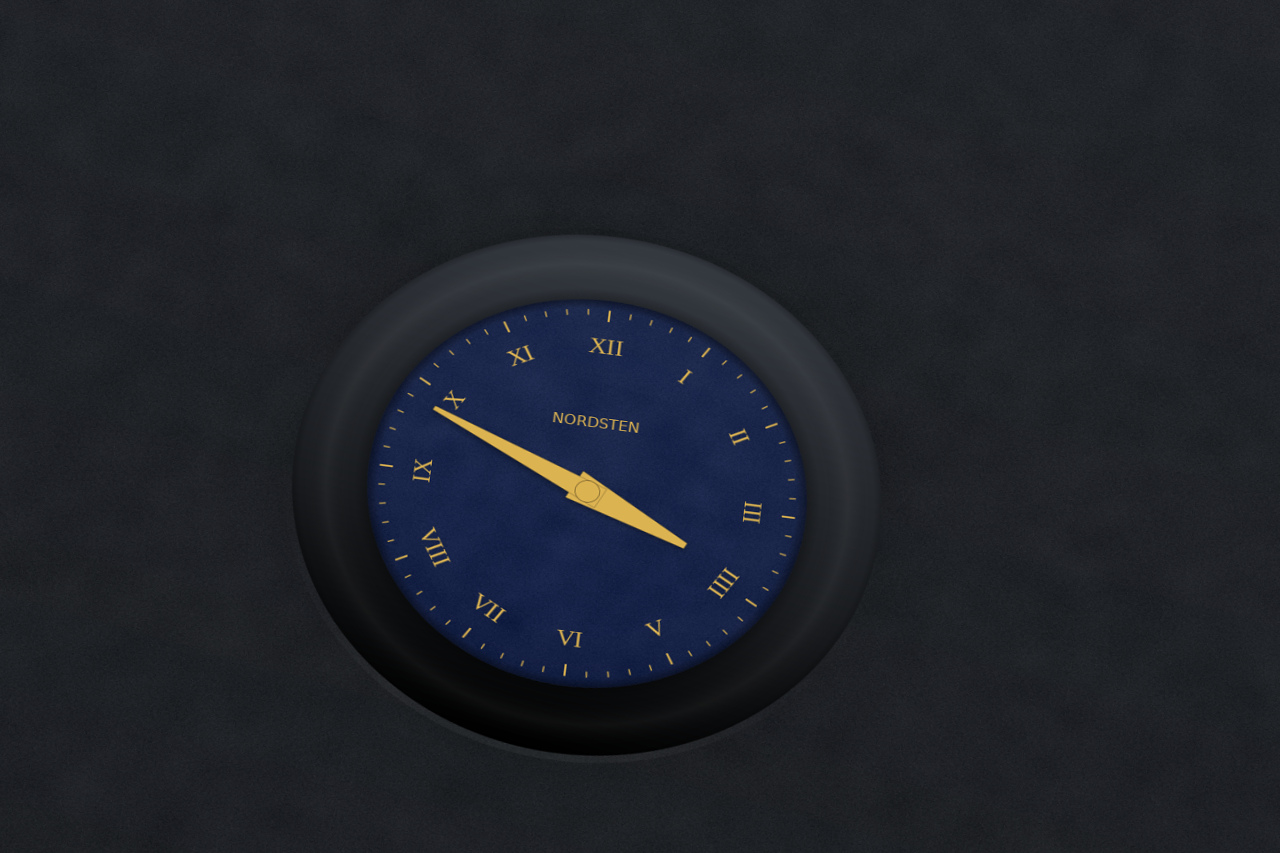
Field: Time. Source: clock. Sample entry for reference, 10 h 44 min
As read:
3 h 49 min
